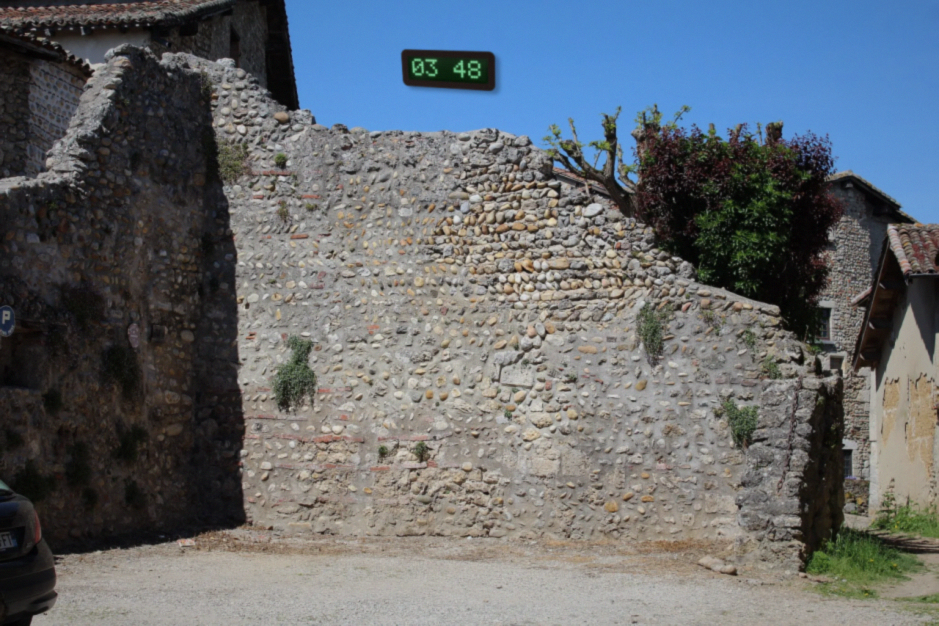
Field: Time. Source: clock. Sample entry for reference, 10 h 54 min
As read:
3 h 48 min
